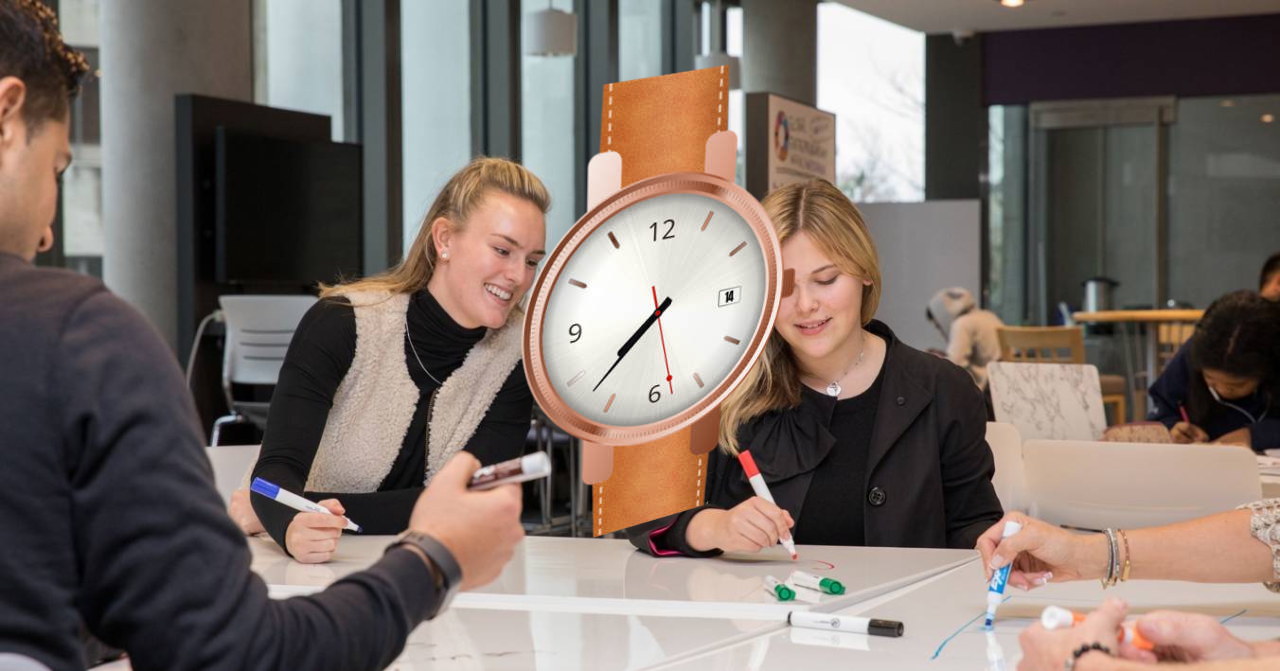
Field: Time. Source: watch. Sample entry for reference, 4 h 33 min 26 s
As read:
7 h 37 min 28 s
